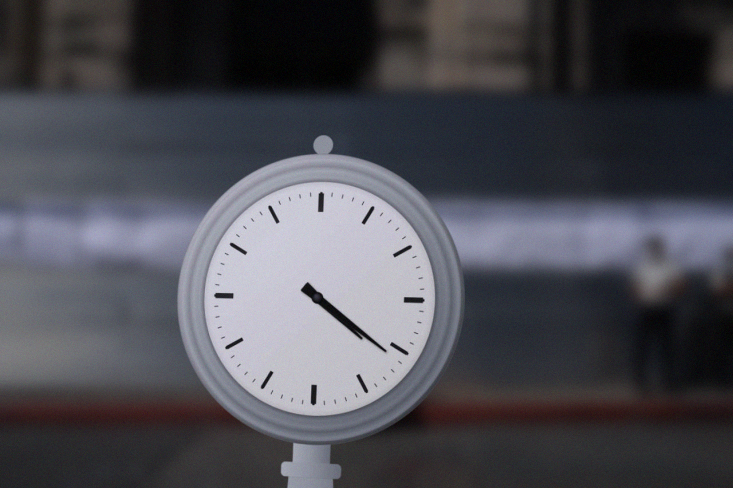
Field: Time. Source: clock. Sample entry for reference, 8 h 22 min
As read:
4 h 21 min
